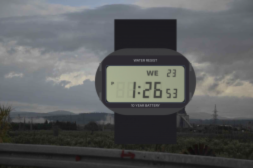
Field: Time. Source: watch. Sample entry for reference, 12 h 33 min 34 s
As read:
1 h 26 min 53 s
